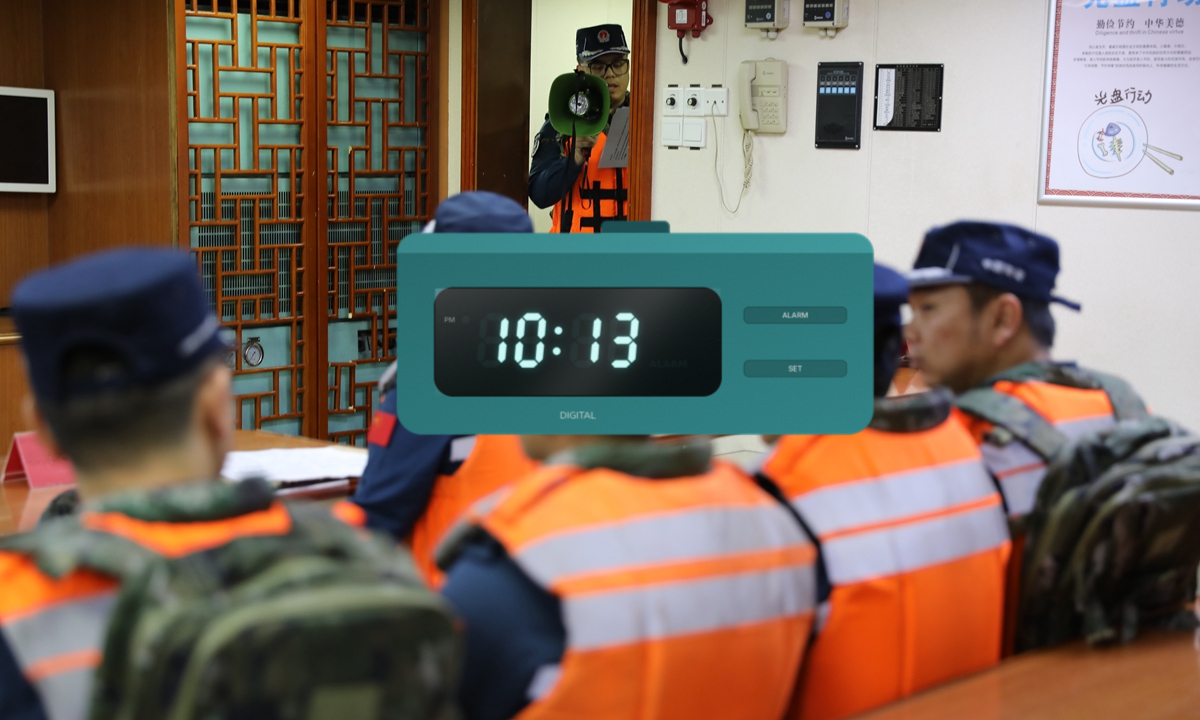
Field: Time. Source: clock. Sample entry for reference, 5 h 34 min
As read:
10 h 13 min
